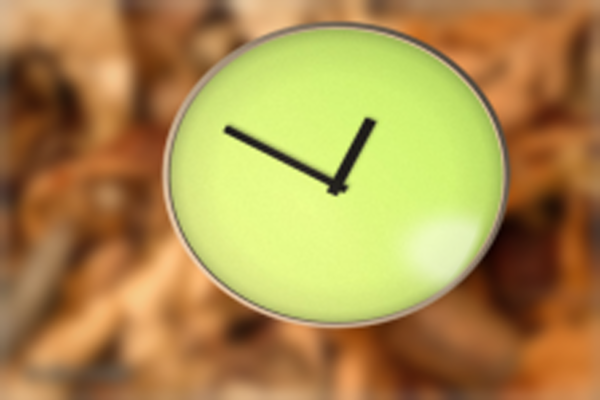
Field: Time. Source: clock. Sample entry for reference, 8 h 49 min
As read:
12 h 50 min
